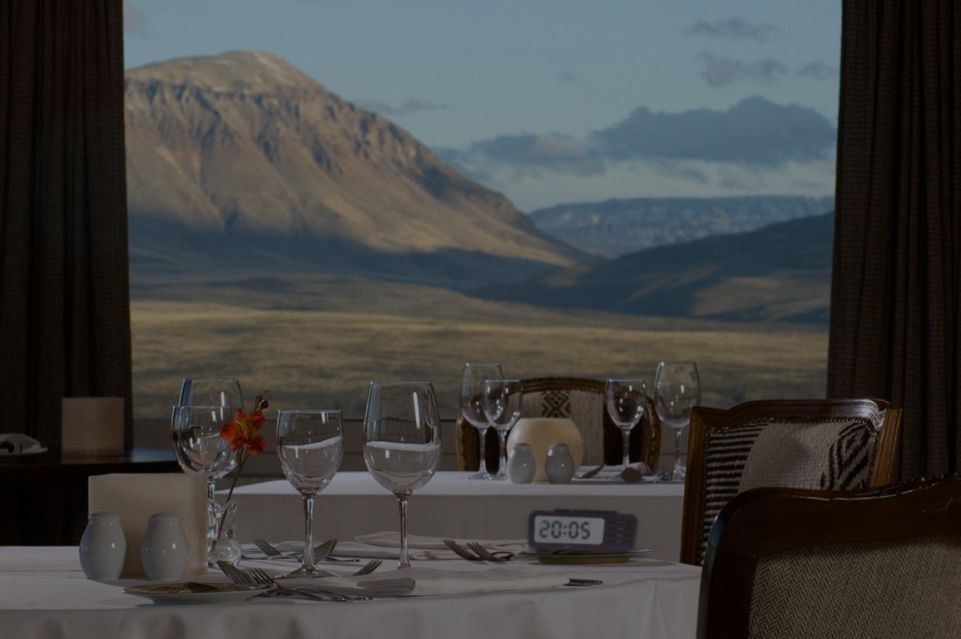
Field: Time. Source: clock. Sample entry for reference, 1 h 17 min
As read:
20 h 05 min
